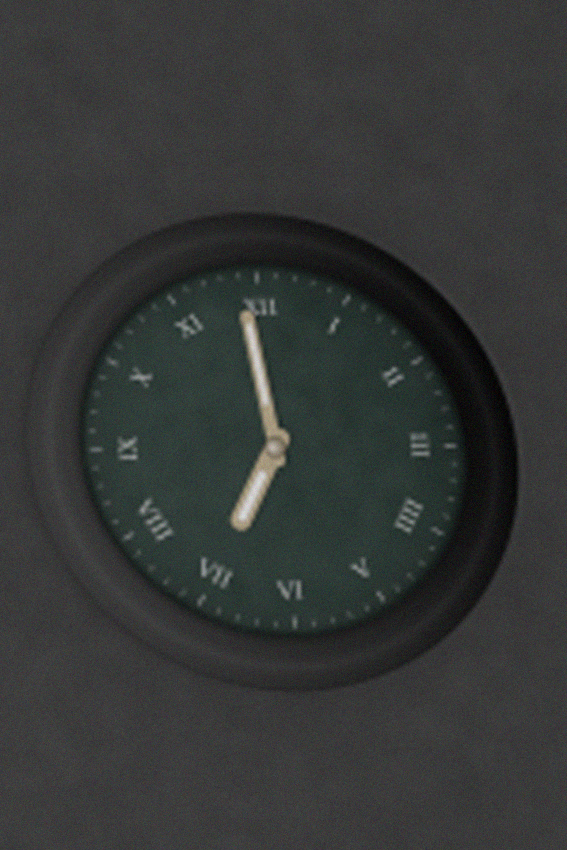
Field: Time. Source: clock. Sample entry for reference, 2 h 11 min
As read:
6 h 59 min
